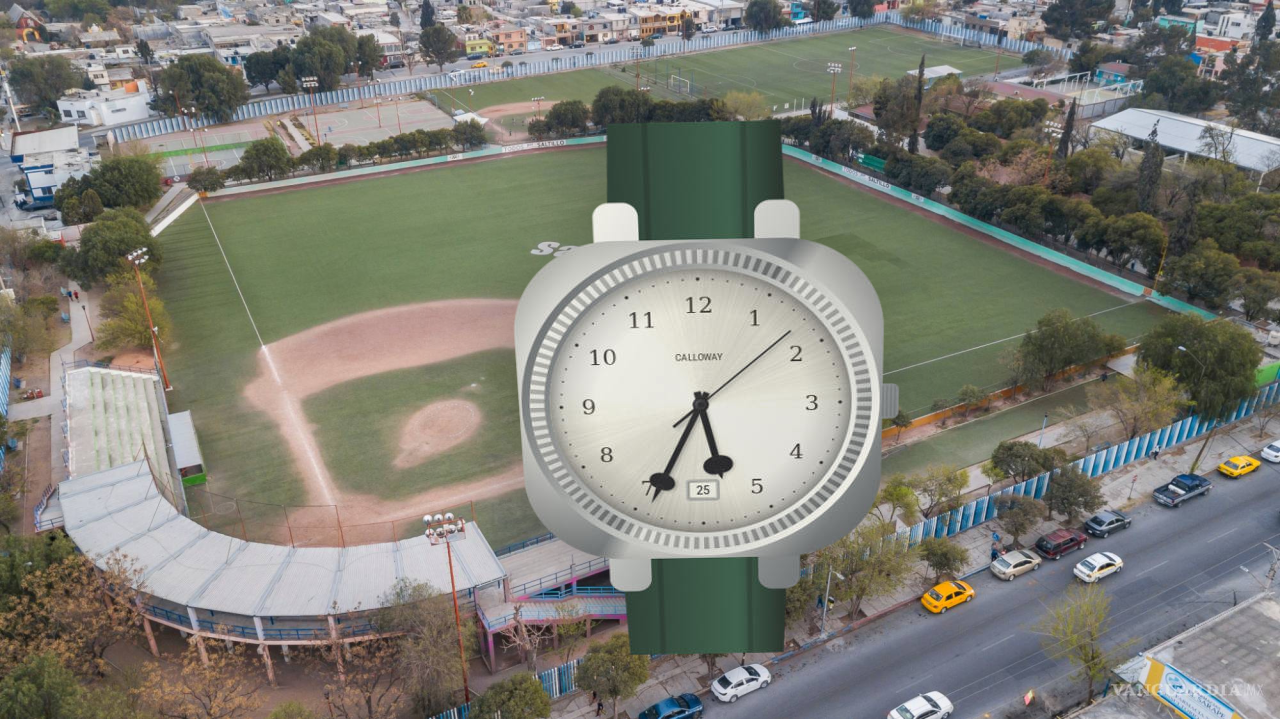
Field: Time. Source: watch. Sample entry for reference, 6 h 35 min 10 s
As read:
5 h 34 min 08 s
